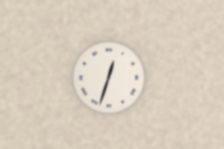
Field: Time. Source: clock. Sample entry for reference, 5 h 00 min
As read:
12 h 33 min
